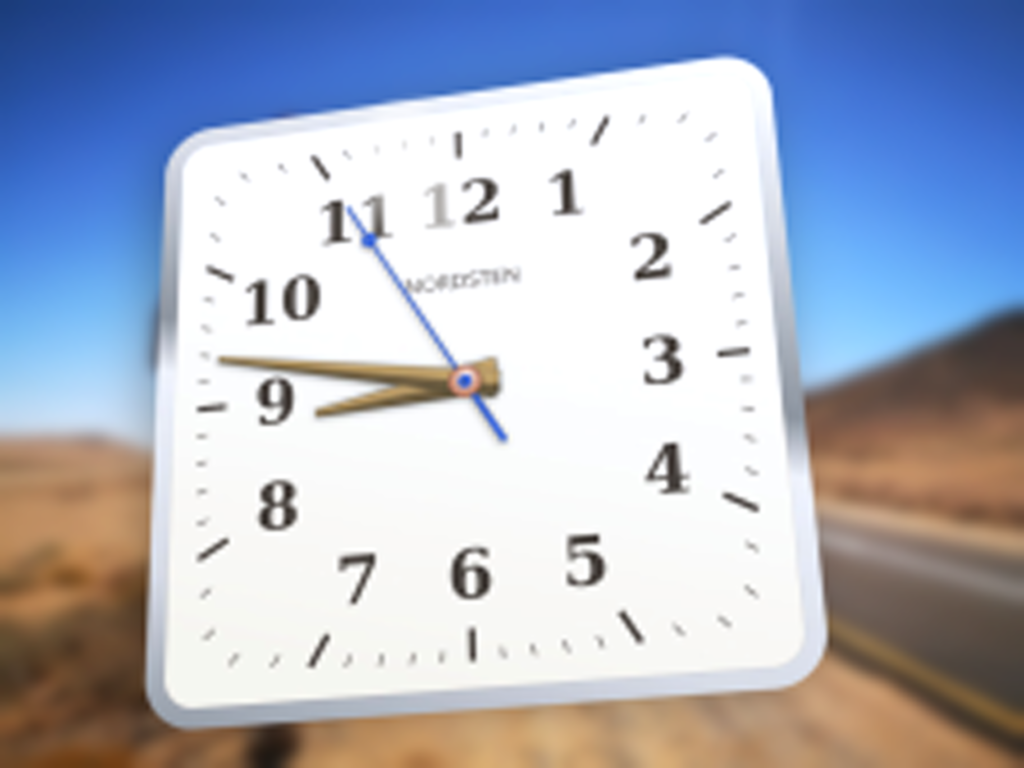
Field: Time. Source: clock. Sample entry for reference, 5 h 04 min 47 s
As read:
8 h 46 min 55 s
